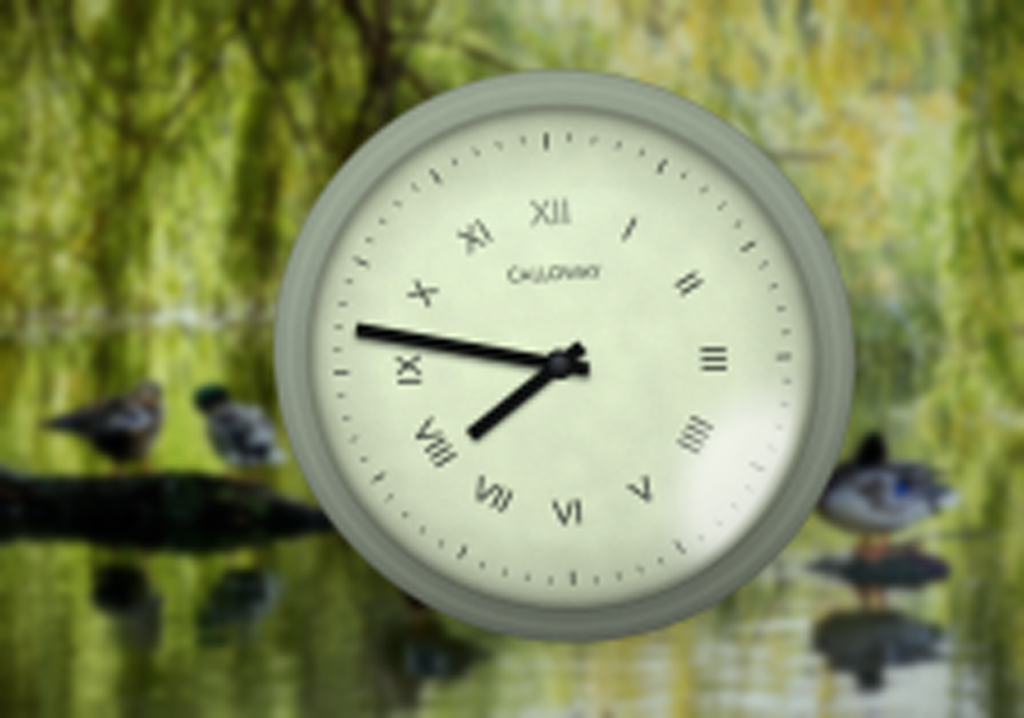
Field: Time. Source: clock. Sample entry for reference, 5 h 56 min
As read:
7 h 47 min
